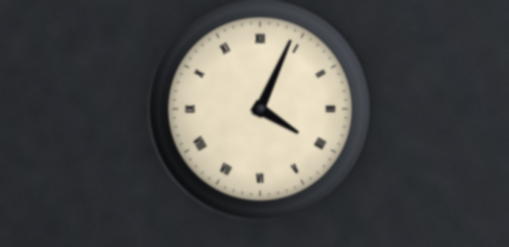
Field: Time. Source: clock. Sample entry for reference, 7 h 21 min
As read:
4 h 04 min
